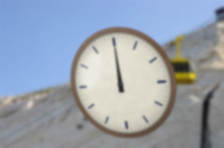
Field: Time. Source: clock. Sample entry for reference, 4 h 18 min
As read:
12 h 00 min
